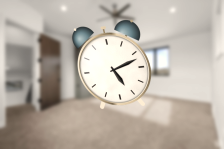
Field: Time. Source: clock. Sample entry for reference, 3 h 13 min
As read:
5 h 12 min
